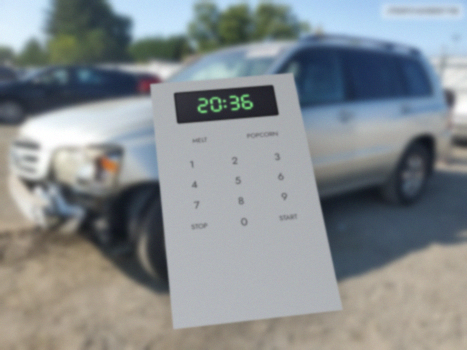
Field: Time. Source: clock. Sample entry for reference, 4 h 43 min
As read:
20 h 36 min
